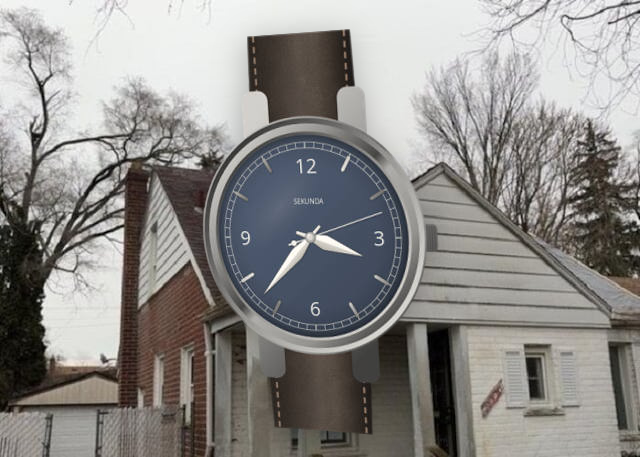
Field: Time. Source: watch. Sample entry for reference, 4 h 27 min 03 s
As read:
3 h 37 min 12 s
